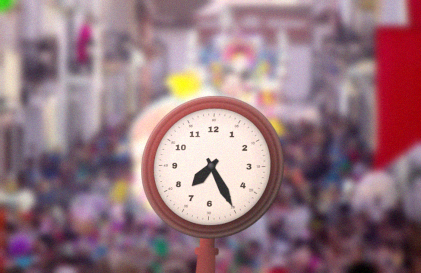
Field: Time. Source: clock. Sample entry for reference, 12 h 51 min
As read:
7 h 25 min
